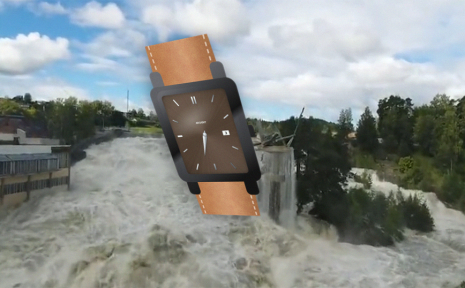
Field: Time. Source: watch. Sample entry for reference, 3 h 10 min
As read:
6 h 33 min
